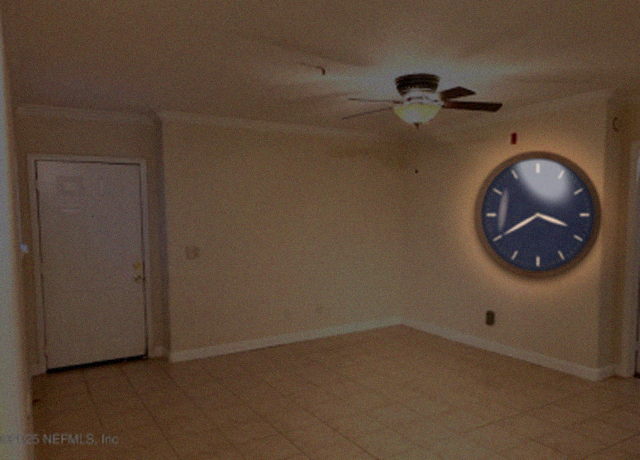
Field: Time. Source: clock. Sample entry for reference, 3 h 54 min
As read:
3 h 40 min
